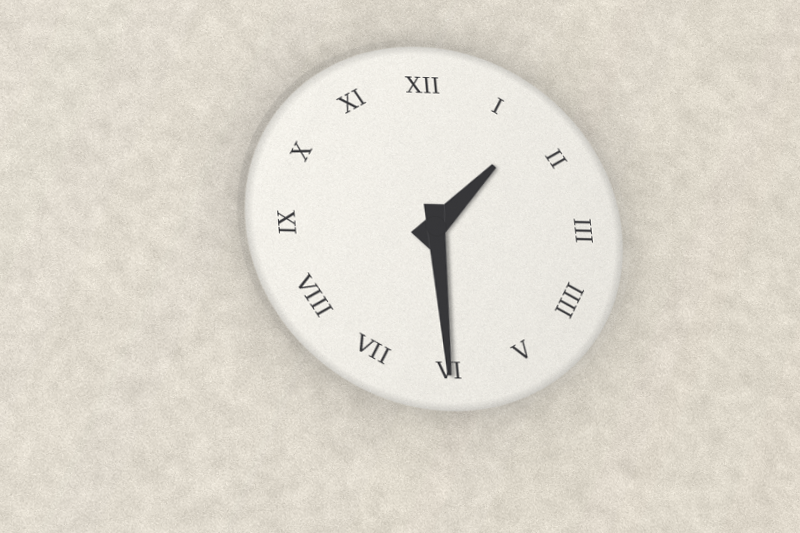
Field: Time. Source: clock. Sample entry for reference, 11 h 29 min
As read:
1 h 30 min
